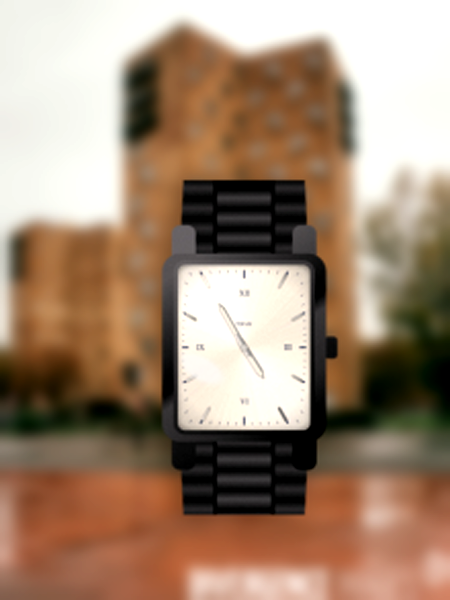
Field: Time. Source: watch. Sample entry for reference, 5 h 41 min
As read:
4 h 55 min
